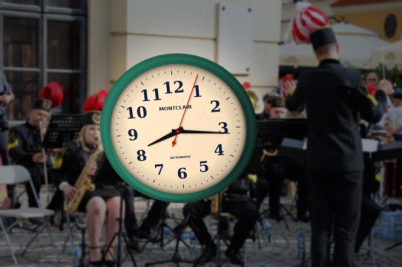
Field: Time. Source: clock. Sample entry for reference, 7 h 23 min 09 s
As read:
8 h 16 min 04 s
